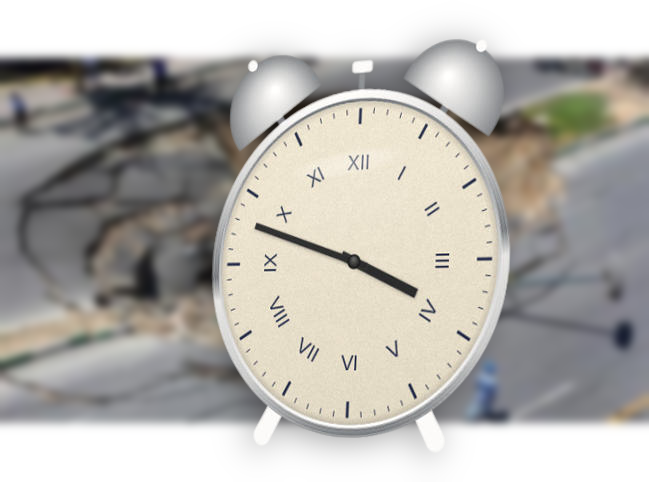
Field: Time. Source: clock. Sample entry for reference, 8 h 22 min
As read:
3 h 48 min
